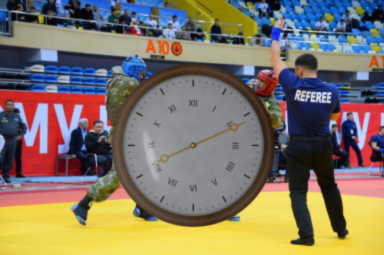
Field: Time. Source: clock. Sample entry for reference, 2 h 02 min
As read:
8 h 11 min
